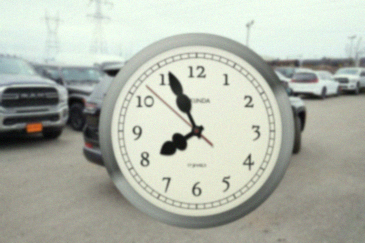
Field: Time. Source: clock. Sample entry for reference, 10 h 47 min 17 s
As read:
7 h 55 min 52 s
